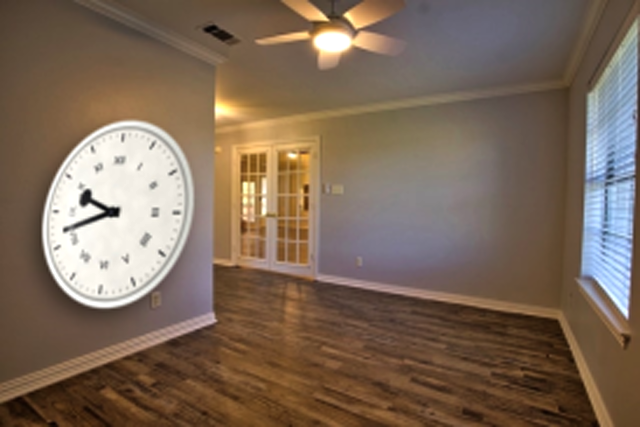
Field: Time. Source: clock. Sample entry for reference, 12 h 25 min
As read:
9 h 42 min
